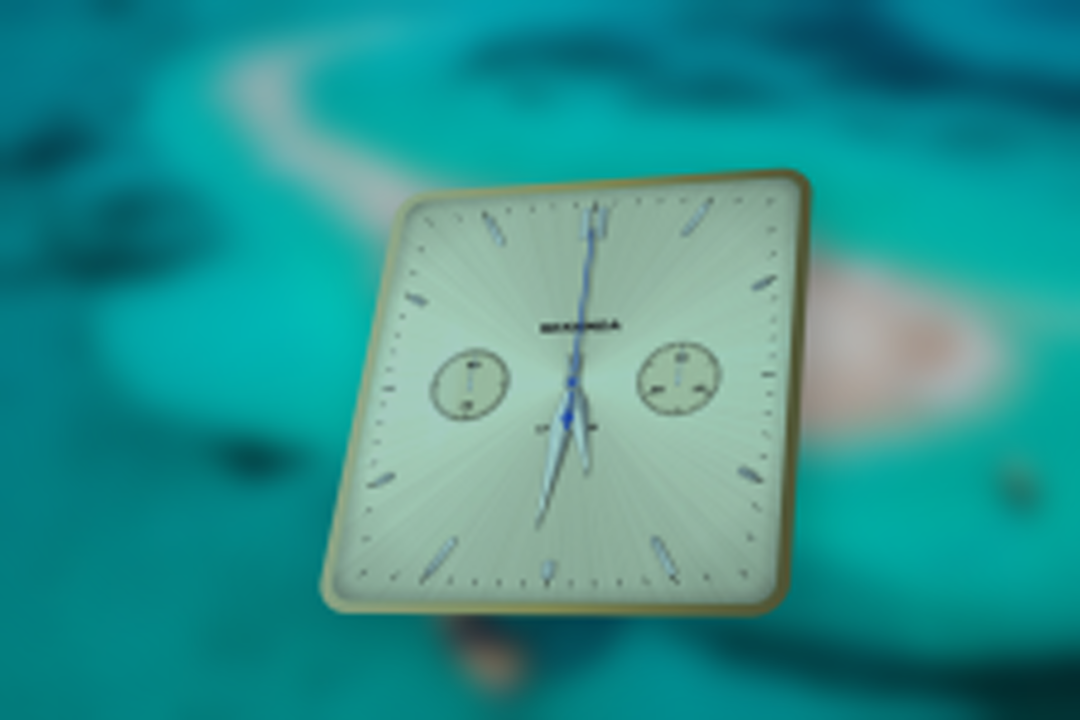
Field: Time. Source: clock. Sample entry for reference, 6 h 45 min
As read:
5 h 31 min
